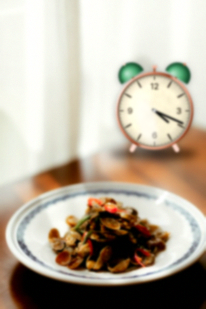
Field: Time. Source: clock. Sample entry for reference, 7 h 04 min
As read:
4 h 19 min
